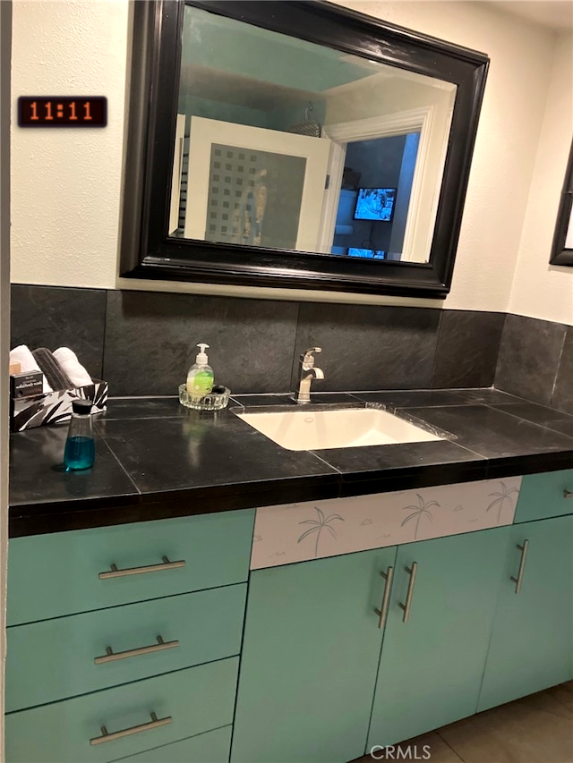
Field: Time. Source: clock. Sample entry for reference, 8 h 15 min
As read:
11 h 11 min
